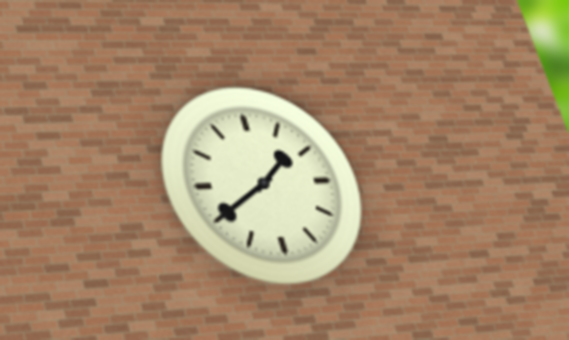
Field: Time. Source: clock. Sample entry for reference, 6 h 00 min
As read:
1 h 40 min
